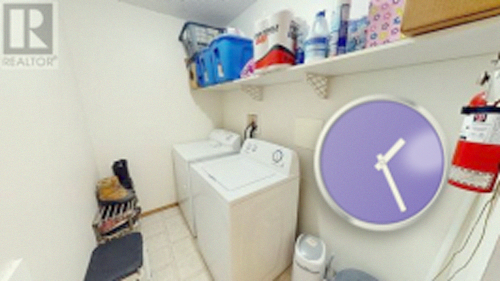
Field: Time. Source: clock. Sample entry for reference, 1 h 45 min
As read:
1 h 26 min
